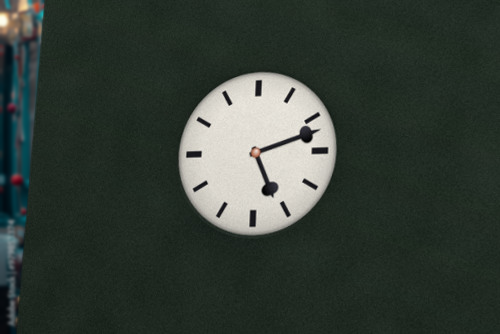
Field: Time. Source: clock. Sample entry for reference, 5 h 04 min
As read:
5 h 12 min
